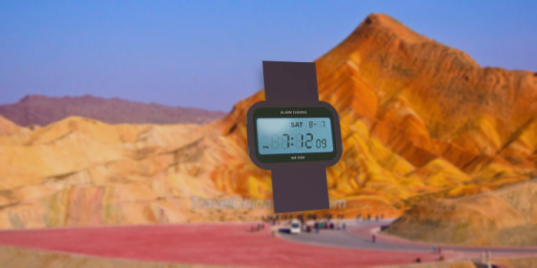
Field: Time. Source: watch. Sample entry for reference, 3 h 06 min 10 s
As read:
7 h 12 min 09 s
